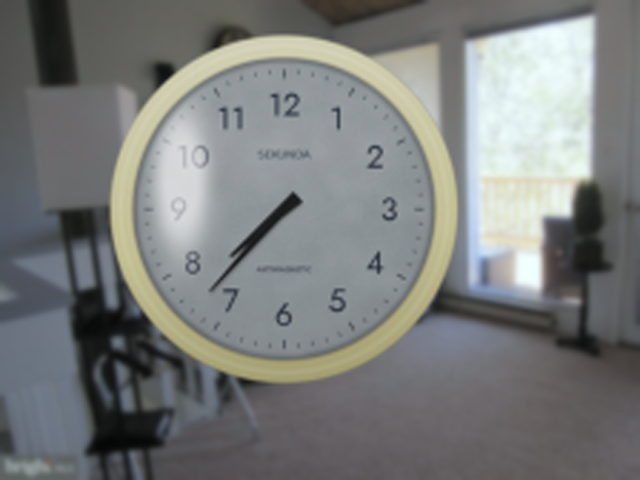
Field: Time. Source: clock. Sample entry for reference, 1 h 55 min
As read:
7 h 37 min
